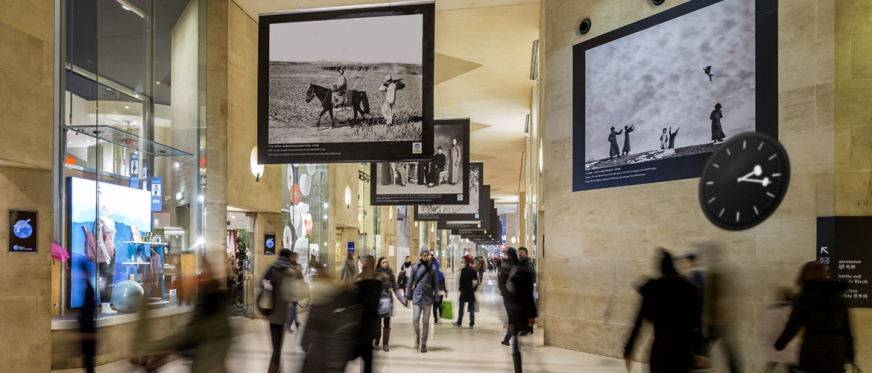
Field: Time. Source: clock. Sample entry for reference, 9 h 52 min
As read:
2 h 17 min
